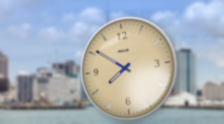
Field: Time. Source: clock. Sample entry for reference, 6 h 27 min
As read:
7 h 51 min
